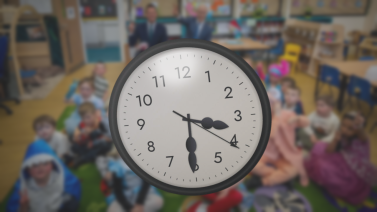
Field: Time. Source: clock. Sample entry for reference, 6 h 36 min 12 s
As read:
3 h 30 min 21 s
